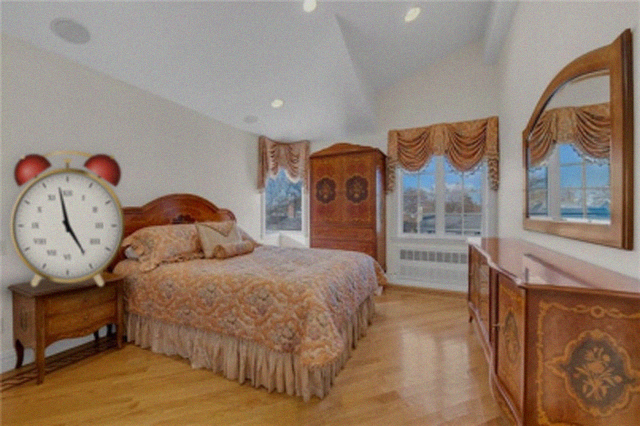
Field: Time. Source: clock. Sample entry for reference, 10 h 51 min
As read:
4 h 58 min
